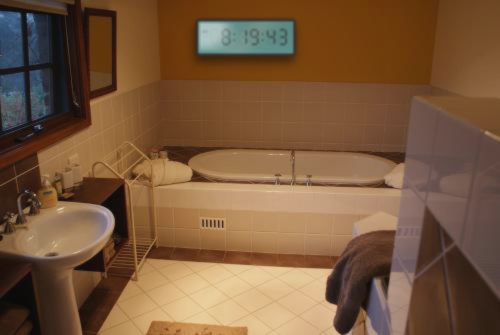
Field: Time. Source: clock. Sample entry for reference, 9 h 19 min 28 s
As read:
8 h 19 min 43 s
